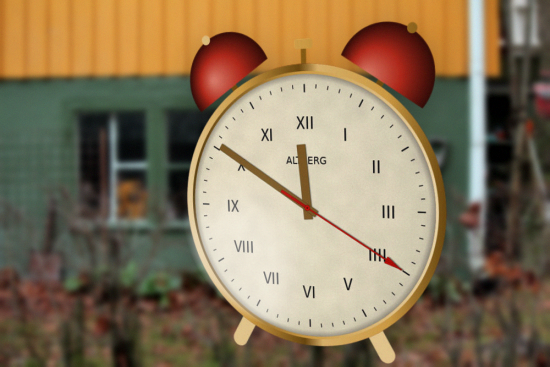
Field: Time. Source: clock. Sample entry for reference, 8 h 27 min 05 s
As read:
11 h 50 min 20 s
